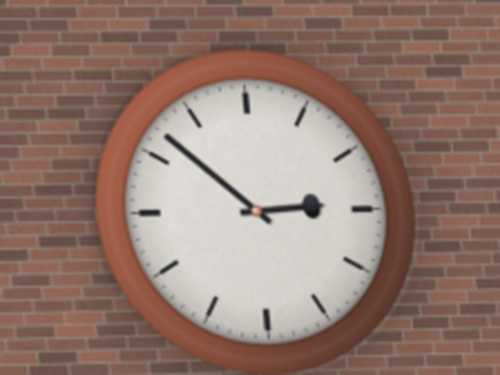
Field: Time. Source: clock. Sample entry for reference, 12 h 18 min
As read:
2 h 52 min
